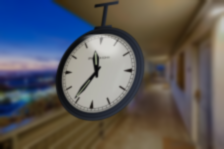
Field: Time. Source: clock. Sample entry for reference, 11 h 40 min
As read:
11 h 36 min
